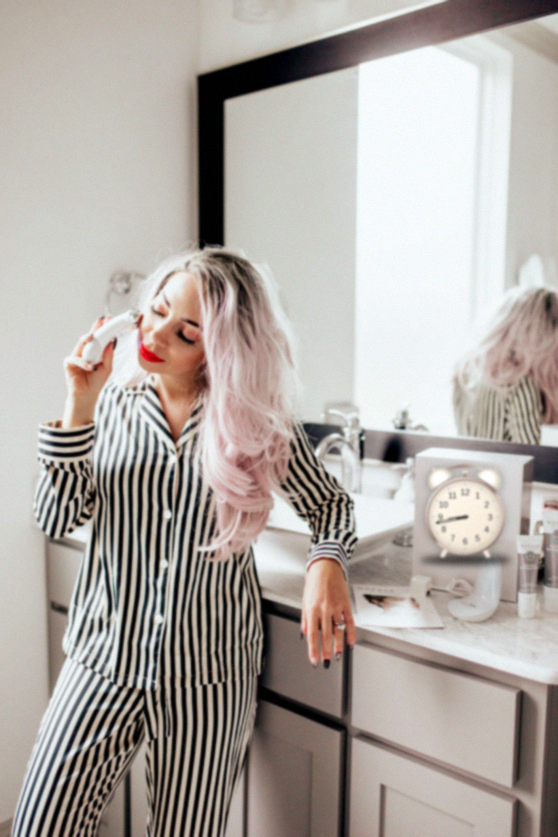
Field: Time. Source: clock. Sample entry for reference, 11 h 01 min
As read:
8 h 43 min
